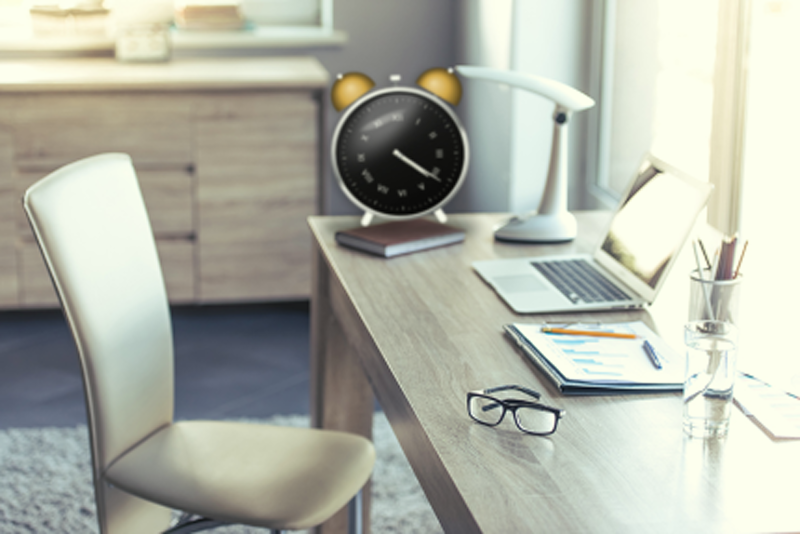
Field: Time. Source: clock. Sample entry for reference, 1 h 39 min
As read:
4 h 21 min
